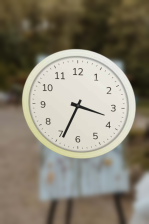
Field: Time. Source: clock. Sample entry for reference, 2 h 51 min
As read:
3 h 34 min
